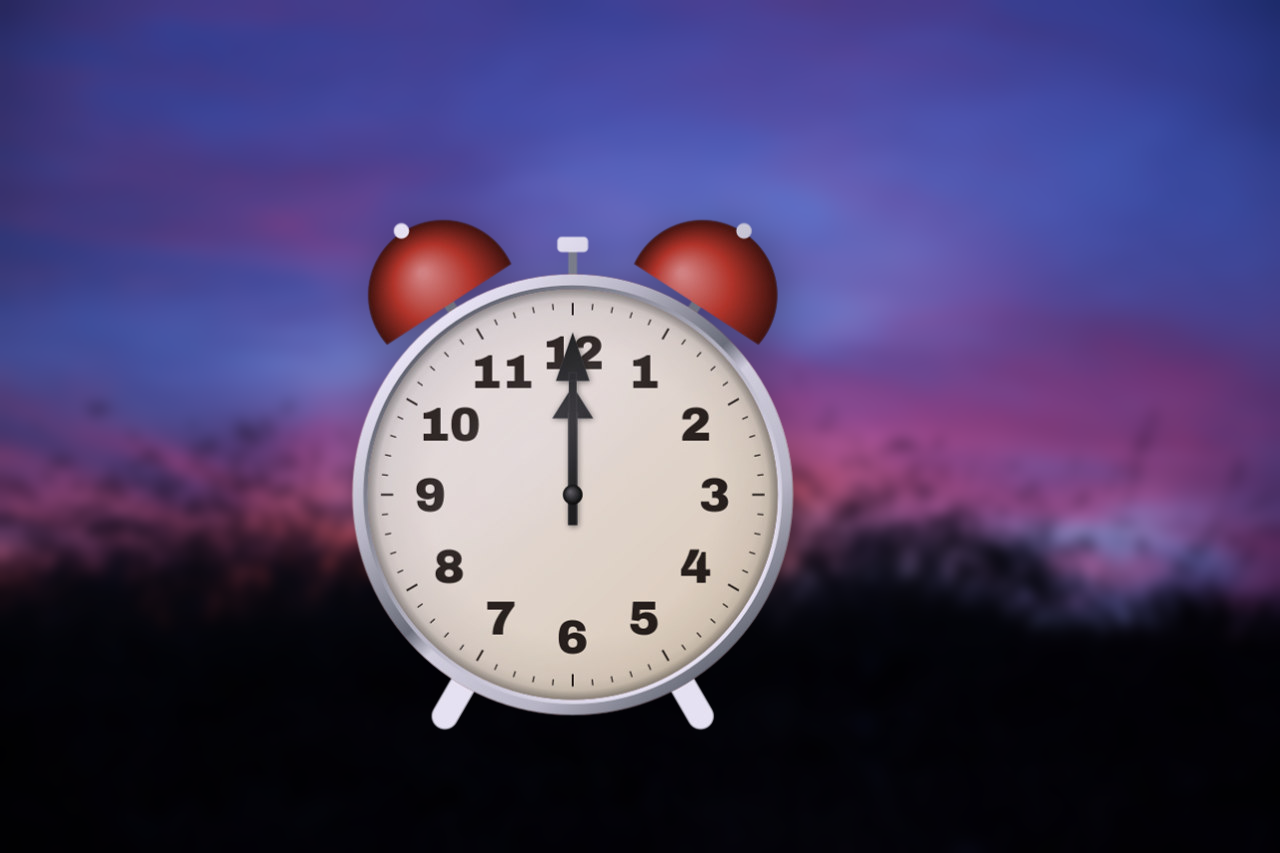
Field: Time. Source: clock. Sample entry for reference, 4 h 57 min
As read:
12 h 00 min
